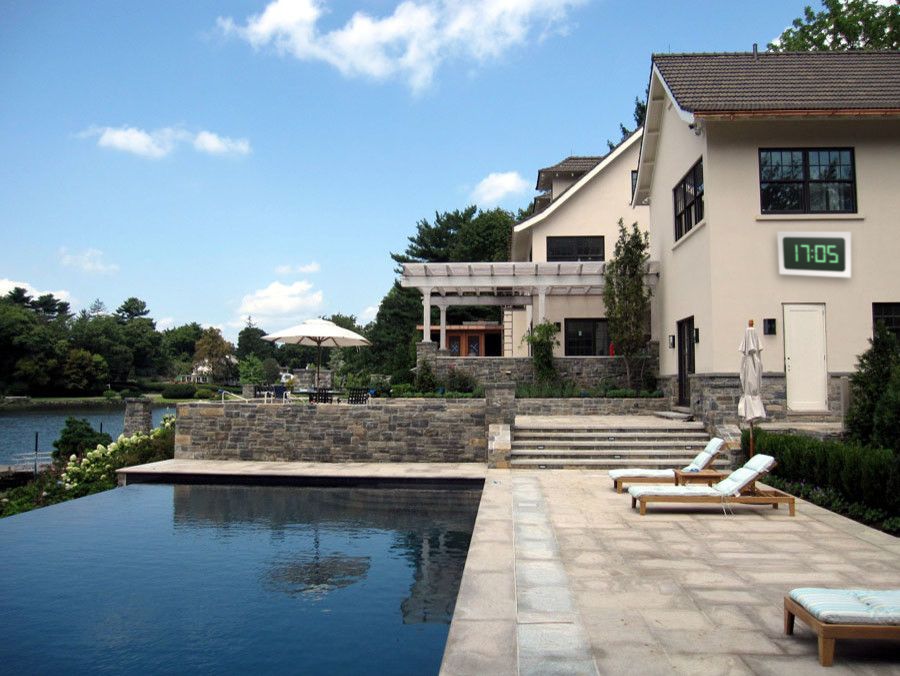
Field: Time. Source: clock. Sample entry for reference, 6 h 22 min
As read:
17 h 05 min
